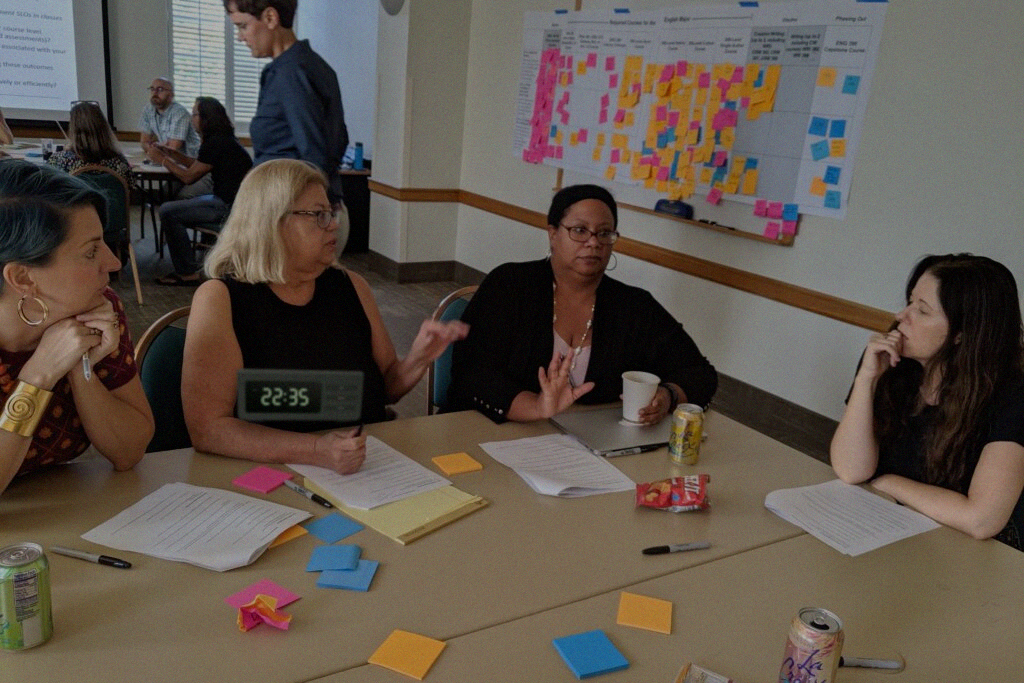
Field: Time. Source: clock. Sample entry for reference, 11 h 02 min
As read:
22 h 35 min
